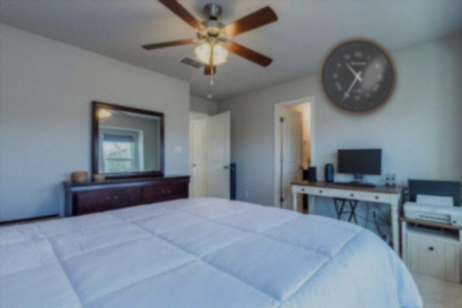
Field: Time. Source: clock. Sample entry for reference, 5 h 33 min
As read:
10 h 35 min
